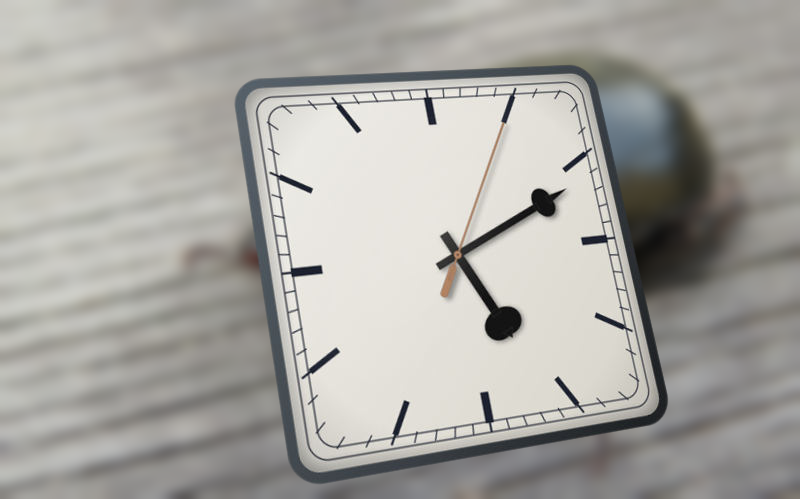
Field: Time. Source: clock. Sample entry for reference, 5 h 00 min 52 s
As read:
5 h 11 min 05 s
